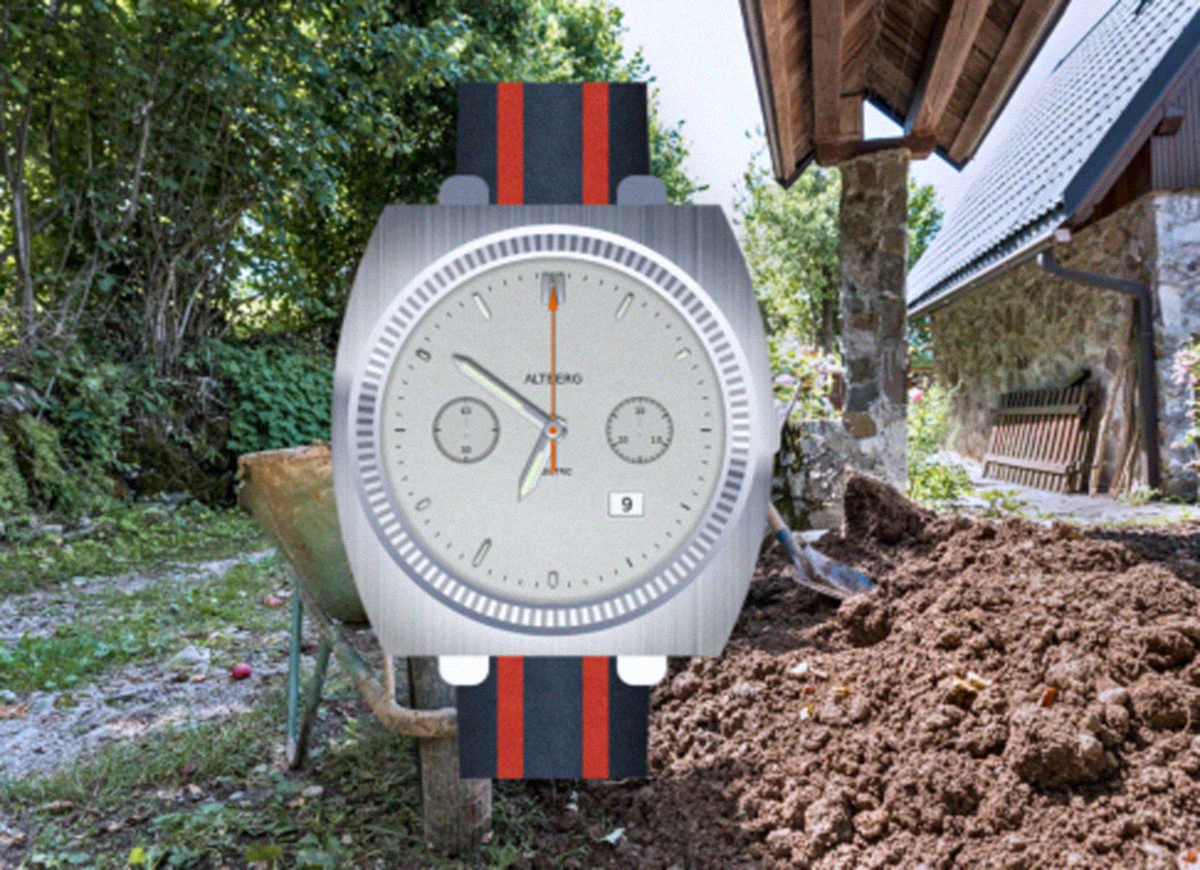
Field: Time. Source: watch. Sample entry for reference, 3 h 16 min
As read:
6 h 51 min
